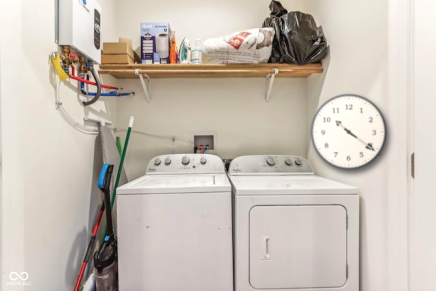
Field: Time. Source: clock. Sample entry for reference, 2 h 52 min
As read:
10 h 21 min
